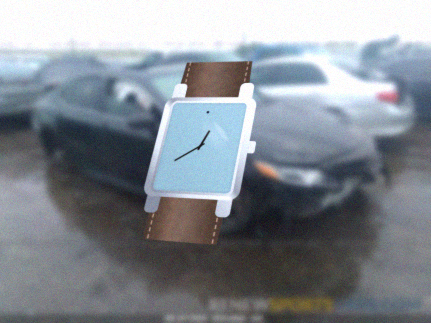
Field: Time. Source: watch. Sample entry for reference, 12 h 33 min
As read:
12 h 39 min
